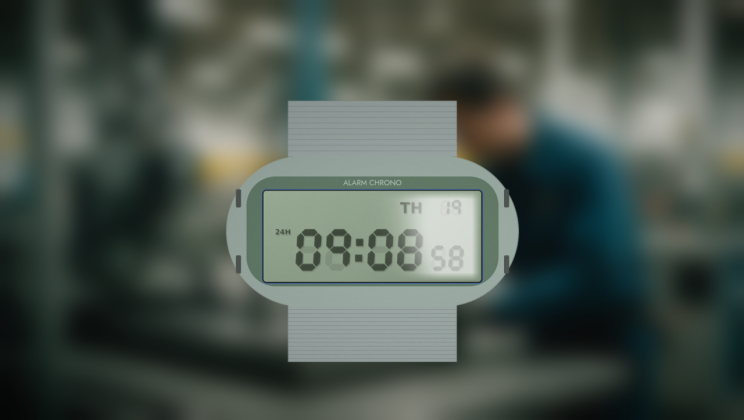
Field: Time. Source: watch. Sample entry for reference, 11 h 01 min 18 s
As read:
9 h 08 min 58 s
